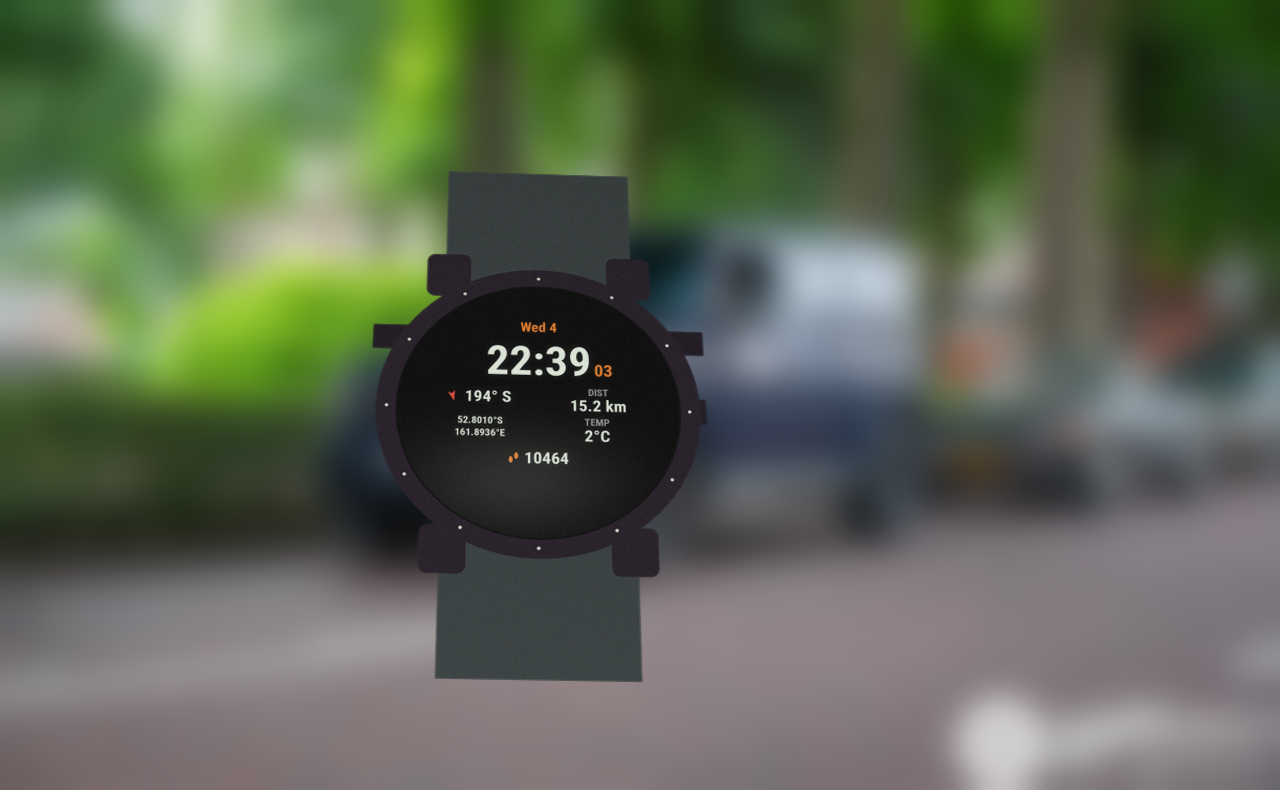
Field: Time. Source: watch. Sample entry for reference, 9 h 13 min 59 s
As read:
22 h 39 min 03 s
